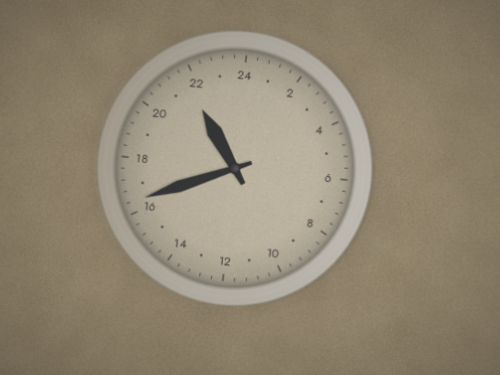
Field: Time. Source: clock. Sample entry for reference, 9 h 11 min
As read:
21 h 41 min
